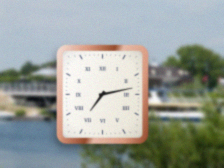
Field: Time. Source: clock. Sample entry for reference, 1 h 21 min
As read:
7 h 13 min
